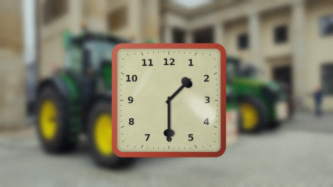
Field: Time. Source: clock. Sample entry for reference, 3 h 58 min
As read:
1 h 30 min
